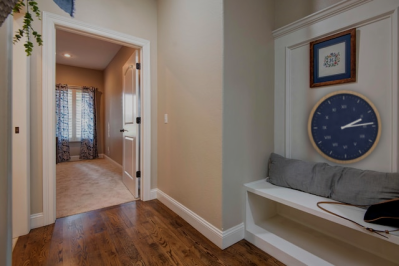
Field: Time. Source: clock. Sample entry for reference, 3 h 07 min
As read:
2 h 14 min
